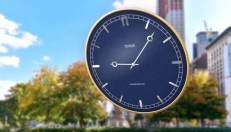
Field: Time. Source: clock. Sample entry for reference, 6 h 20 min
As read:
9 h 07 min
